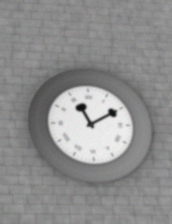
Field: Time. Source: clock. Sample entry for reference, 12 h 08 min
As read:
11 h 10 min
